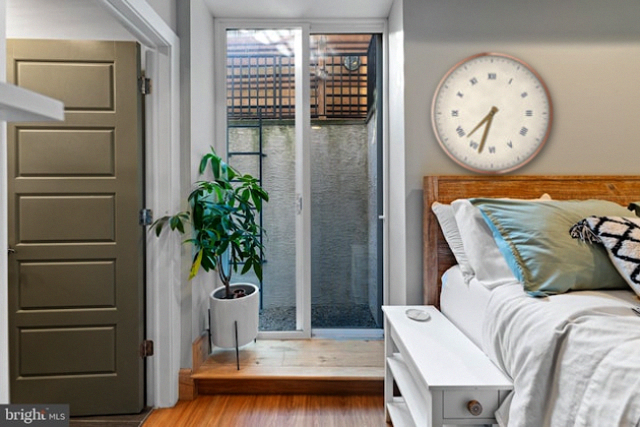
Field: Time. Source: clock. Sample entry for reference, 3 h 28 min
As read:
7 h 33 min
